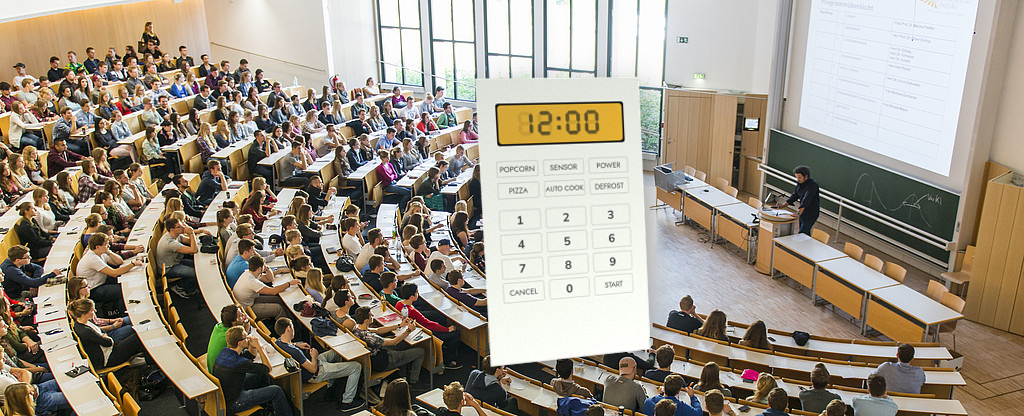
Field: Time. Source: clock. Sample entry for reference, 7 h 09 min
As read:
12 h 00 min
